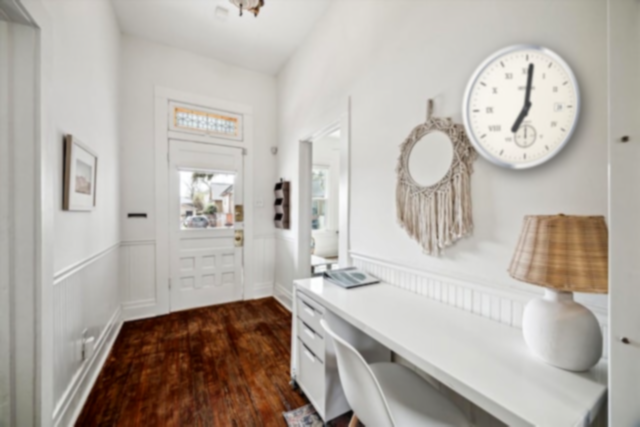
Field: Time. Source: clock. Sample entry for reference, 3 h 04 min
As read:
7 h 01 min
